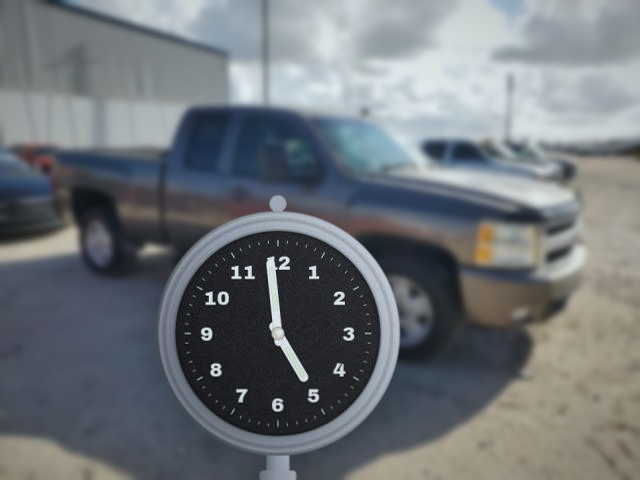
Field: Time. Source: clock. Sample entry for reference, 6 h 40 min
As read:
4 h 59 min
